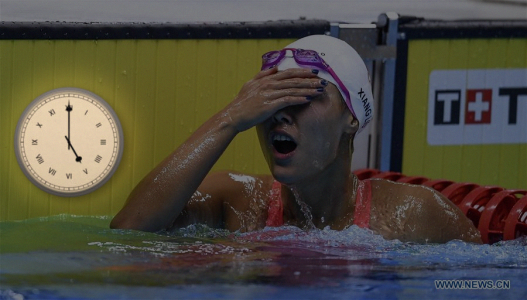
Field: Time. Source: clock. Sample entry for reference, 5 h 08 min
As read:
5 h 00 min
